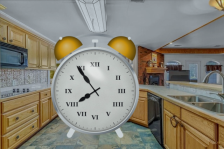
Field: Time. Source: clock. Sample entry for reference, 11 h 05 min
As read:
7 h 54 min
